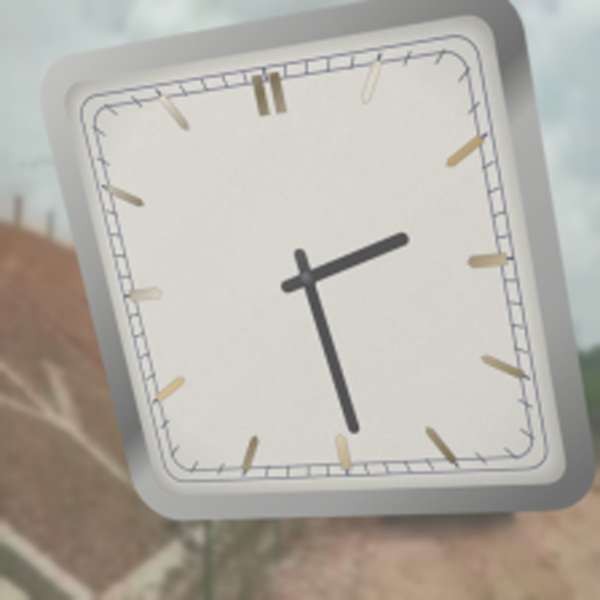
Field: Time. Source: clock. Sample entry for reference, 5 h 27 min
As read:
2 h 29 min
